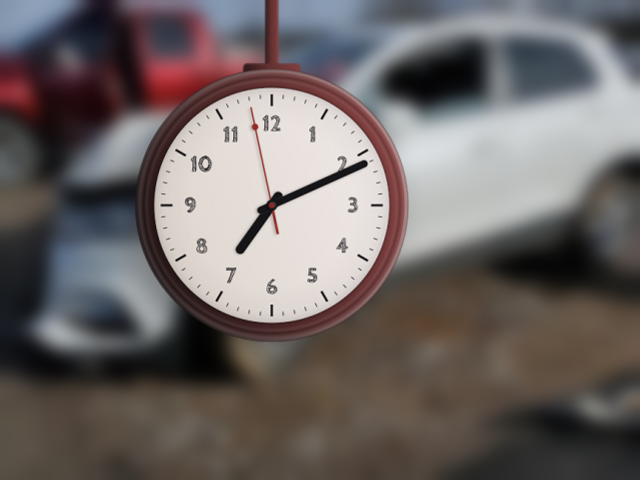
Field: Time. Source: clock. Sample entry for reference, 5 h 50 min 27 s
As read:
7 h 10 min 58 s
